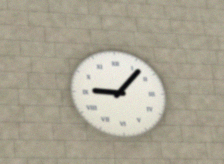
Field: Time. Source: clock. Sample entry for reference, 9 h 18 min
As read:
9 h 07 min
